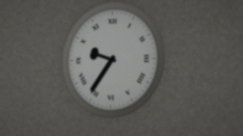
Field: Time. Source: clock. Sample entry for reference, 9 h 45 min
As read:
9 h 36 min
